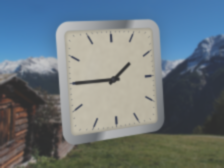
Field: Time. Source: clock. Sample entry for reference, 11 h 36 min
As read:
1 h 45 min
